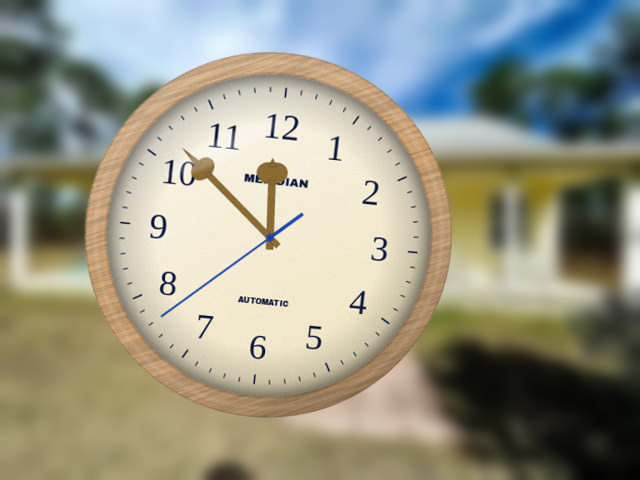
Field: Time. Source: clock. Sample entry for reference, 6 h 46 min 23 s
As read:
11 h 51 min 38 s
